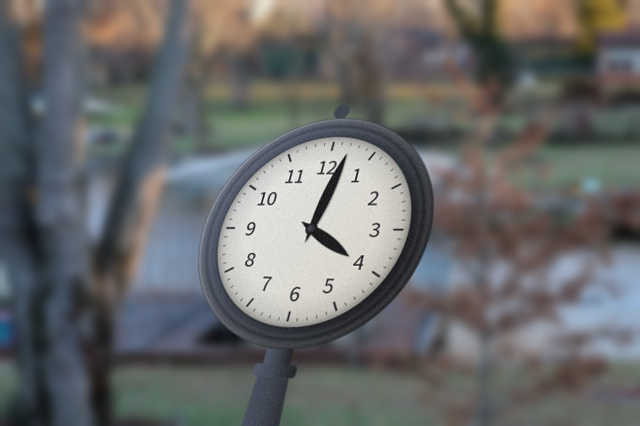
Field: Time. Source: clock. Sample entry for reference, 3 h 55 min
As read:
4 h 02 min
